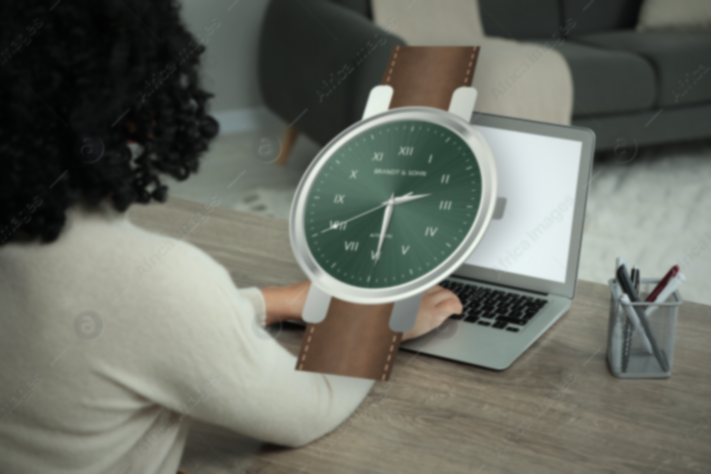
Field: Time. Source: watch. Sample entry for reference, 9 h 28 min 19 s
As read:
2 h 29 min 40 s
